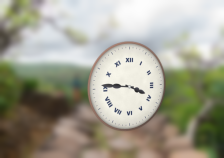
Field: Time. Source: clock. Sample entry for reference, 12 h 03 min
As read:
3 h 46 min
